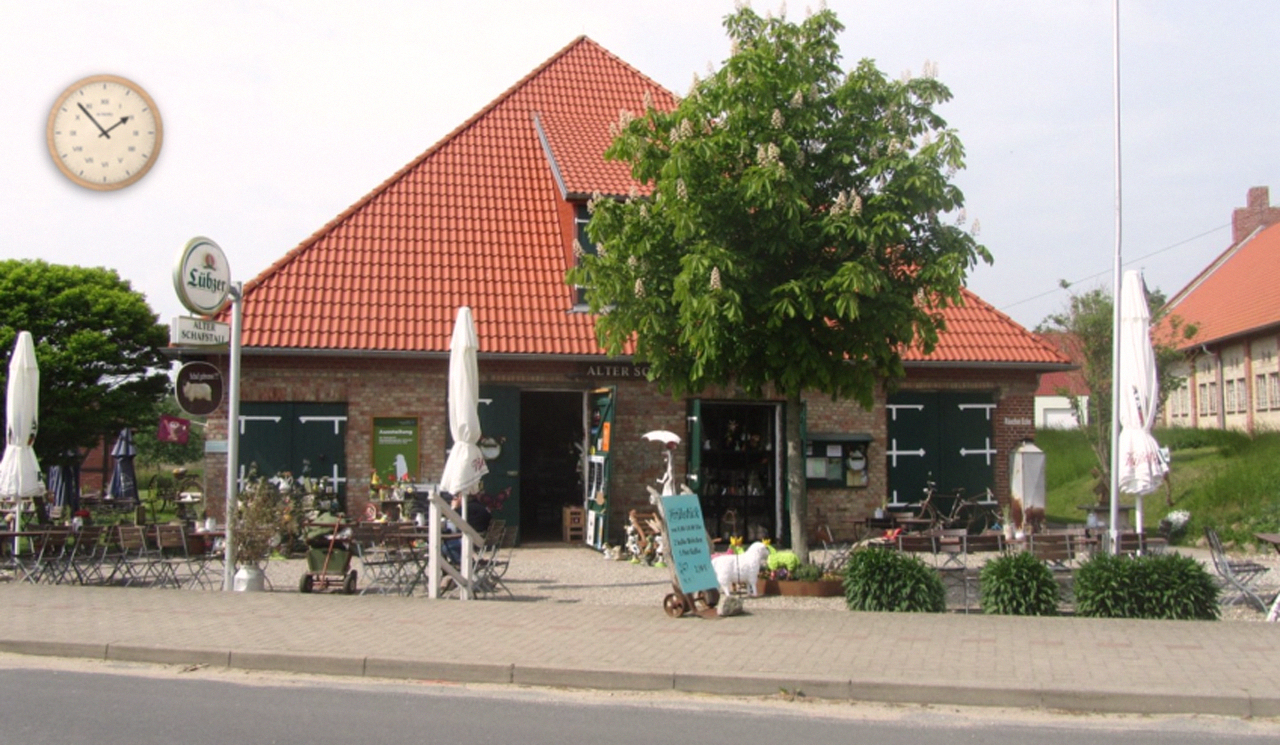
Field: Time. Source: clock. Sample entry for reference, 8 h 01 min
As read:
1 h 53 min
